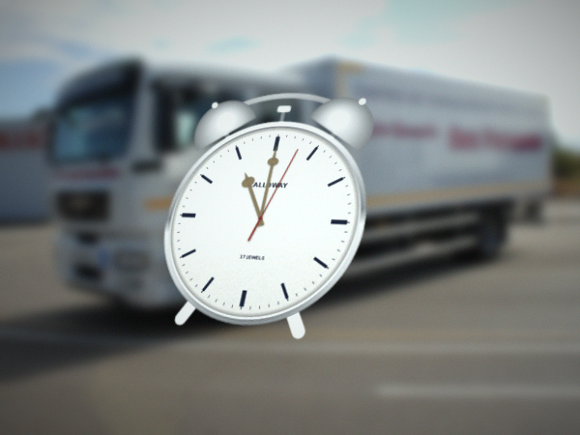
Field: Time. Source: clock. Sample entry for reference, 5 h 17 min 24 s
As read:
11 h 00 min 03 s
